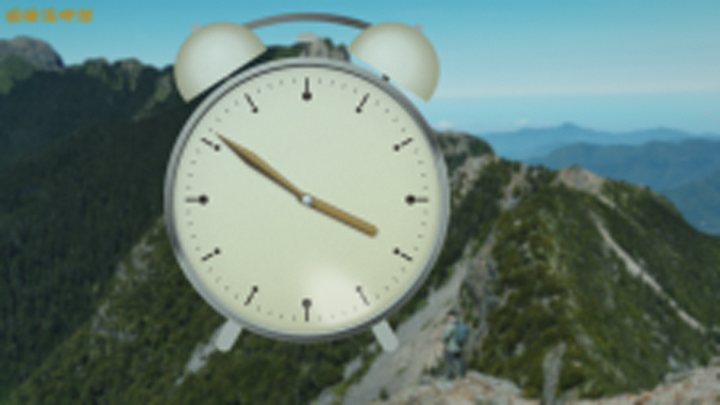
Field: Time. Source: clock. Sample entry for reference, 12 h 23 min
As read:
3 h 51 min
